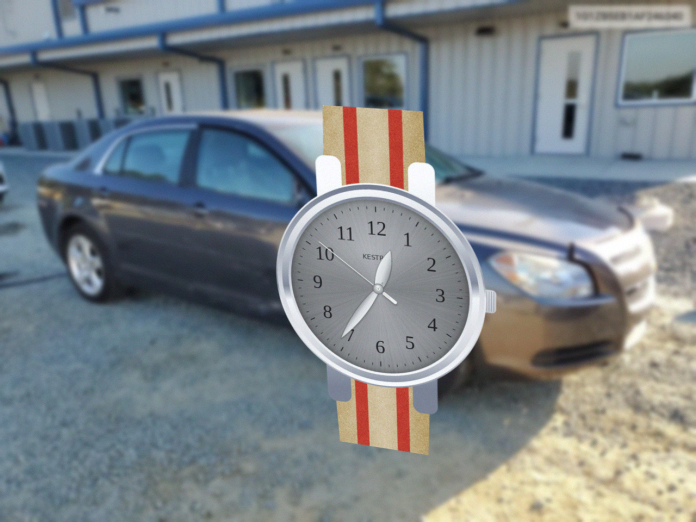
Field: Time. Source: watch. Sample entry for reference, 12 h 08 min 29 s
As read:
12 h 35 min 51 s
